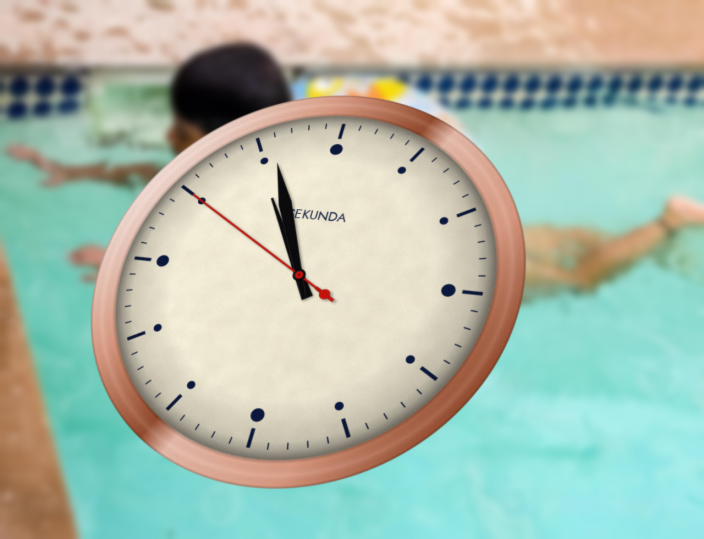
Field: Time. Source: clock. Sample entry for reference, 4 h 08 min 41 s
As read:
10 h 55 min 50 s
